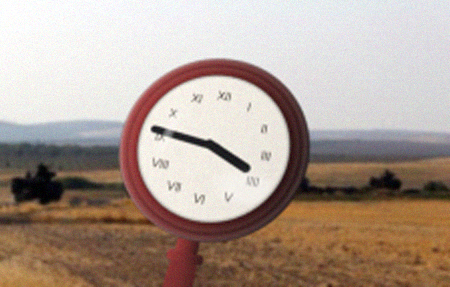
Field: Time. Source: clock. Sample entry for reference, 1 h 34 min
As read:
3 h 46 min
